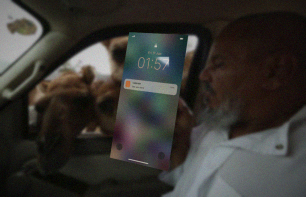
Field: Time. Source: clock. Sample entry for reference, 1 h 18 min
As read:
1 h 57 min
